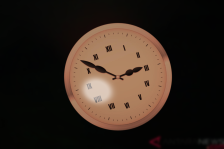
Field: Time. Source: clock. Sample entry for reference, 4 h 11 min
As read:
2 h 52 min
